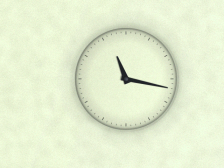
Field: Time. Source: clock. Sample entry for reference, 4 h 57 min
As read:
11 h 17 min
